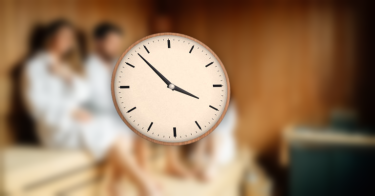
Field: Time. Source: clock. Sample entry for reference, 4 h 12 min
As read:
3 h 53 min
